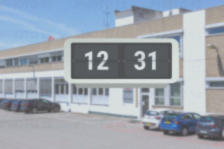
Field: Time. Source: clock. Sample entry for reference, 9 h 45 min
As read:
12 h 31 min
